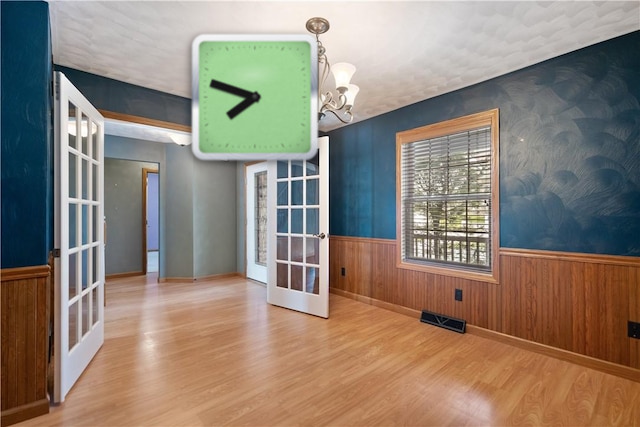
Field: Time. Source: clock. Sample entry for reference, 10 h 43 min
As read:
7 h 48 min
